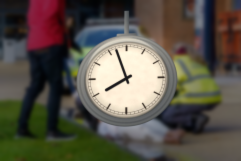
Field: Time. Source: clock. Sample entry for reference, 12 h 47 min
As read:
7 h 57 min
